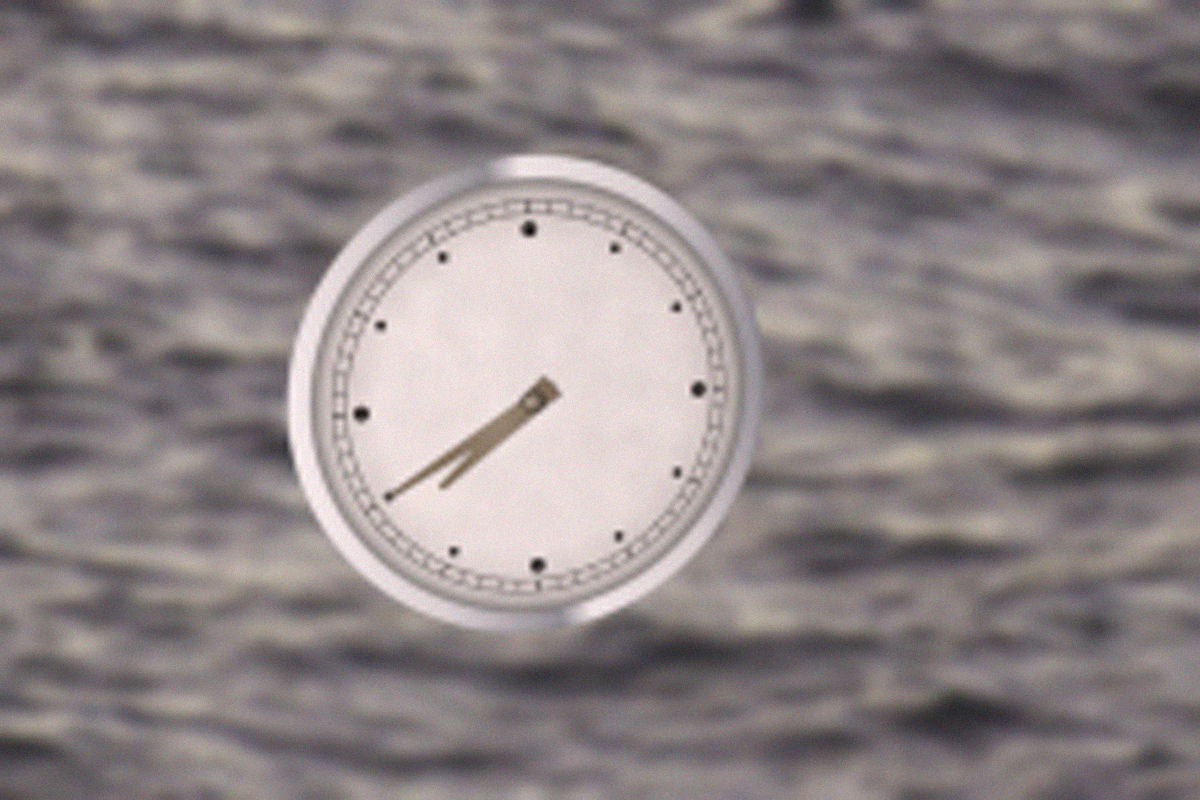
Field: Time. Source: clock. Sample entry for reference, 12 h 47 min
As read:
7 h 40 min
